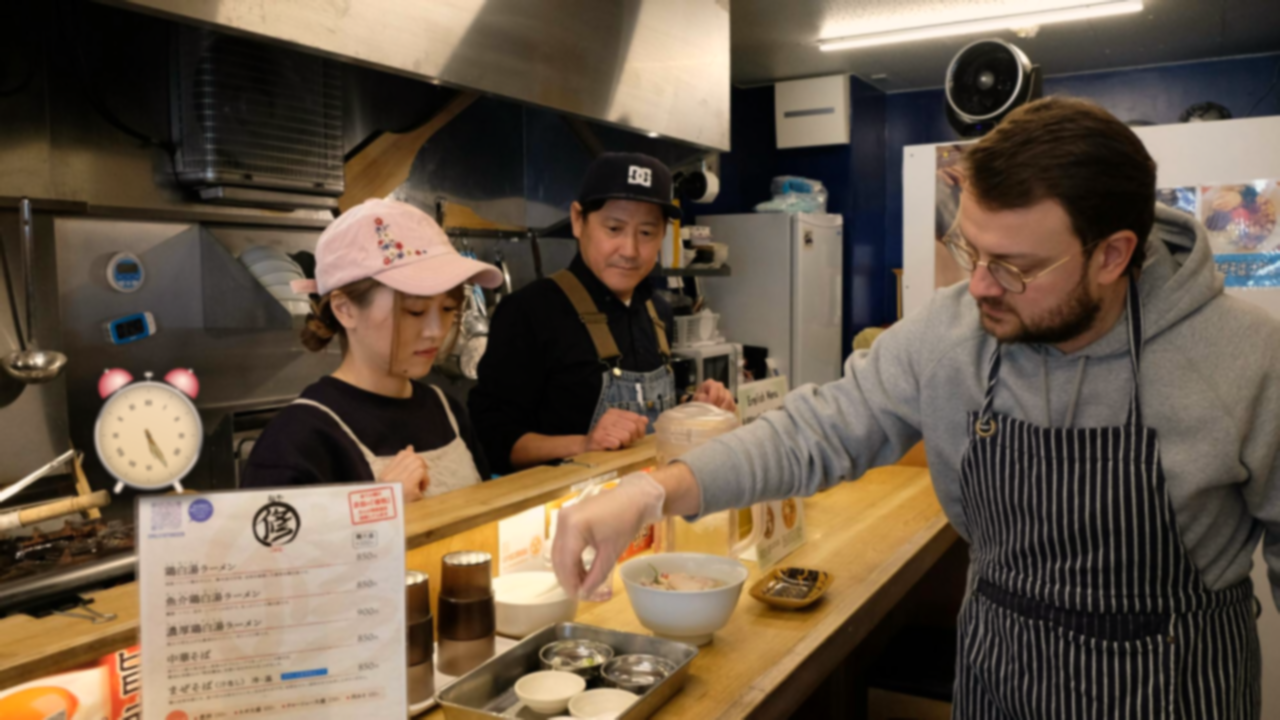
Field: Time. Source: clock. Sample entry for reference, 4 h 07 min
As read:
5 h 25 min
